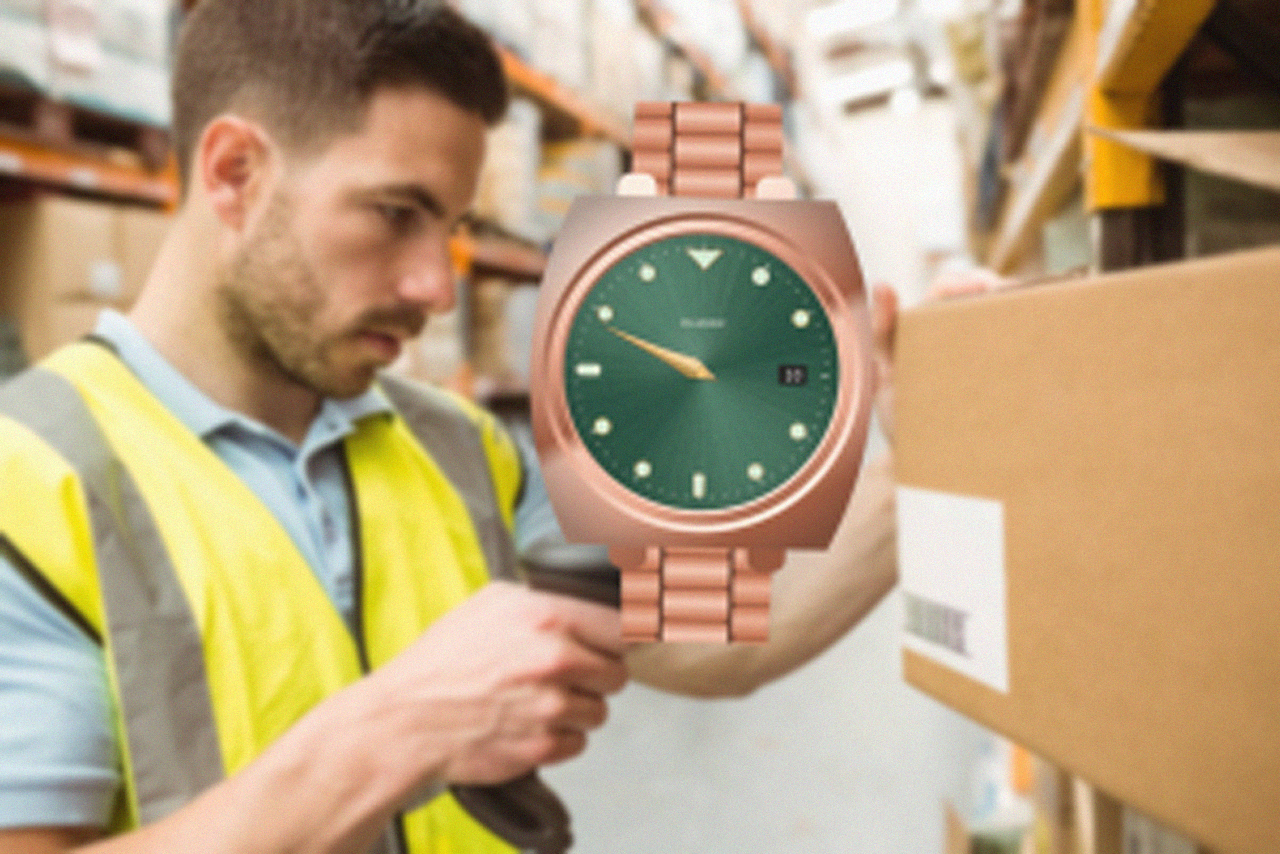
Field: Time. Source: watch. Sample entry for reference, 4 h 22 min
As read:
9 h 49 min
